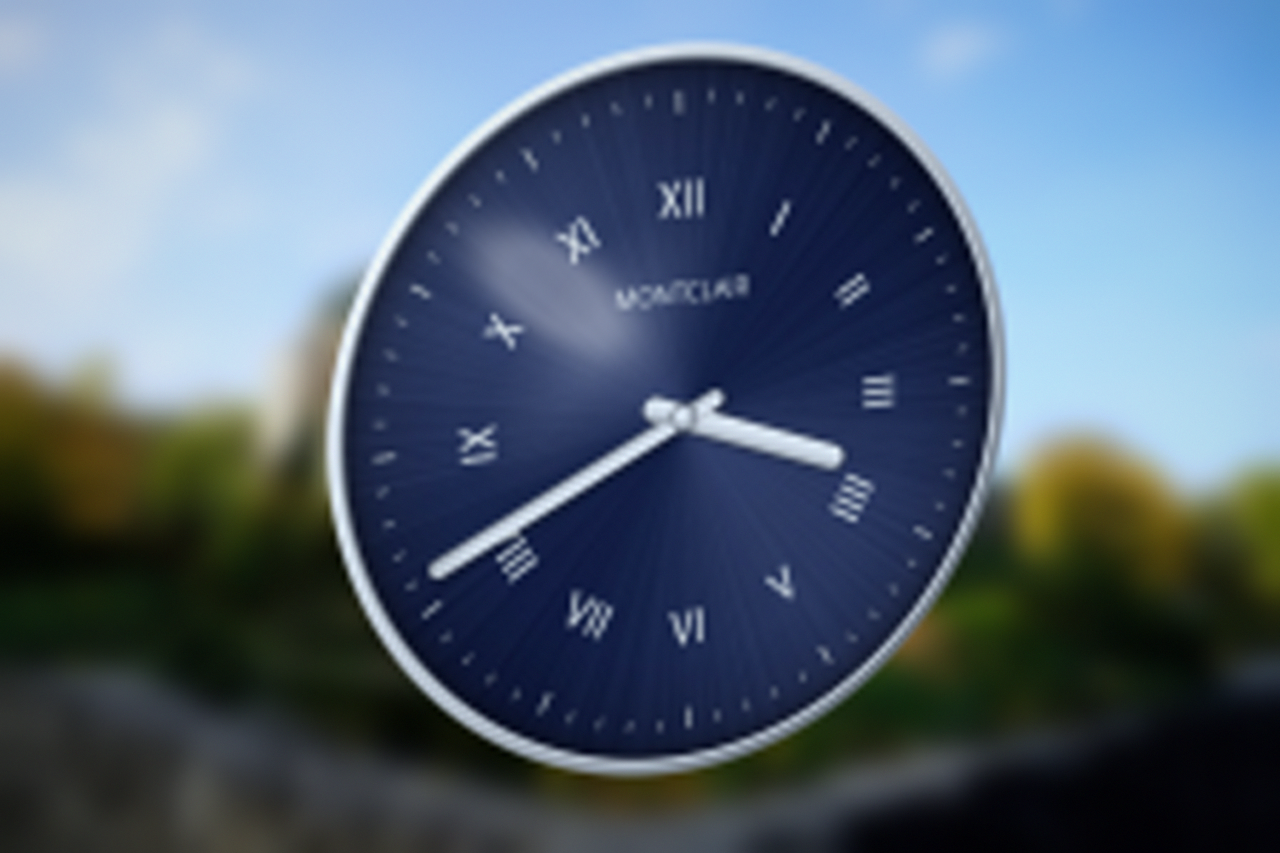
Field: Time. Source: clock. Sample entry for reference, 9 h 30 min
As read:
3 h 41 min
